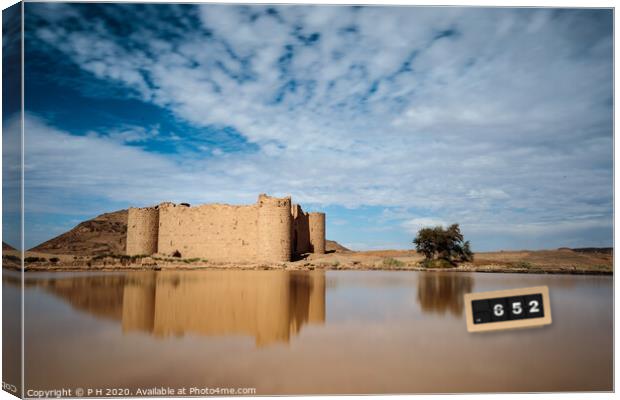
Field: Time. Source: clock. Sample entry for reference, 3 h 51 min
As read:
6 h 52 min
